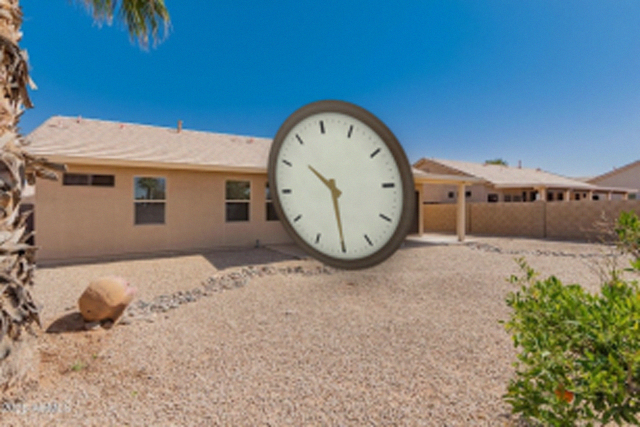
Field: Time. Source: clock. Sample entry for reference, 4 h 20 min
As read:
10 h 30 min
